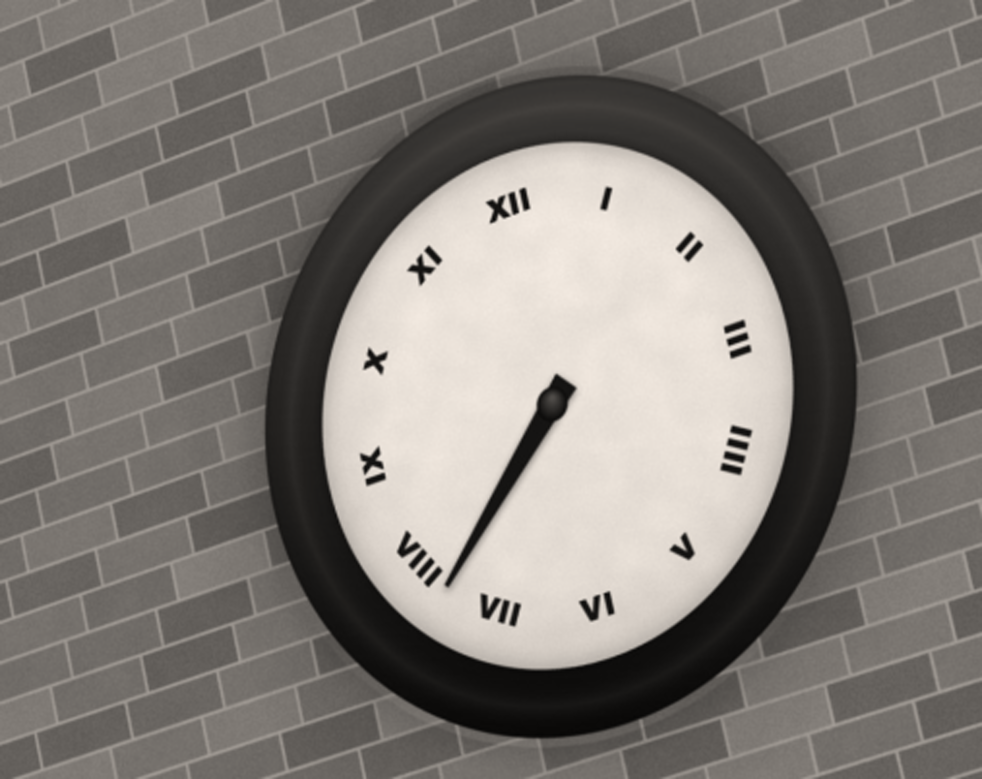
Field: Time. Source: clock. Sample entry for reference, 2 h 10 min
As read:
7 h 38 min
